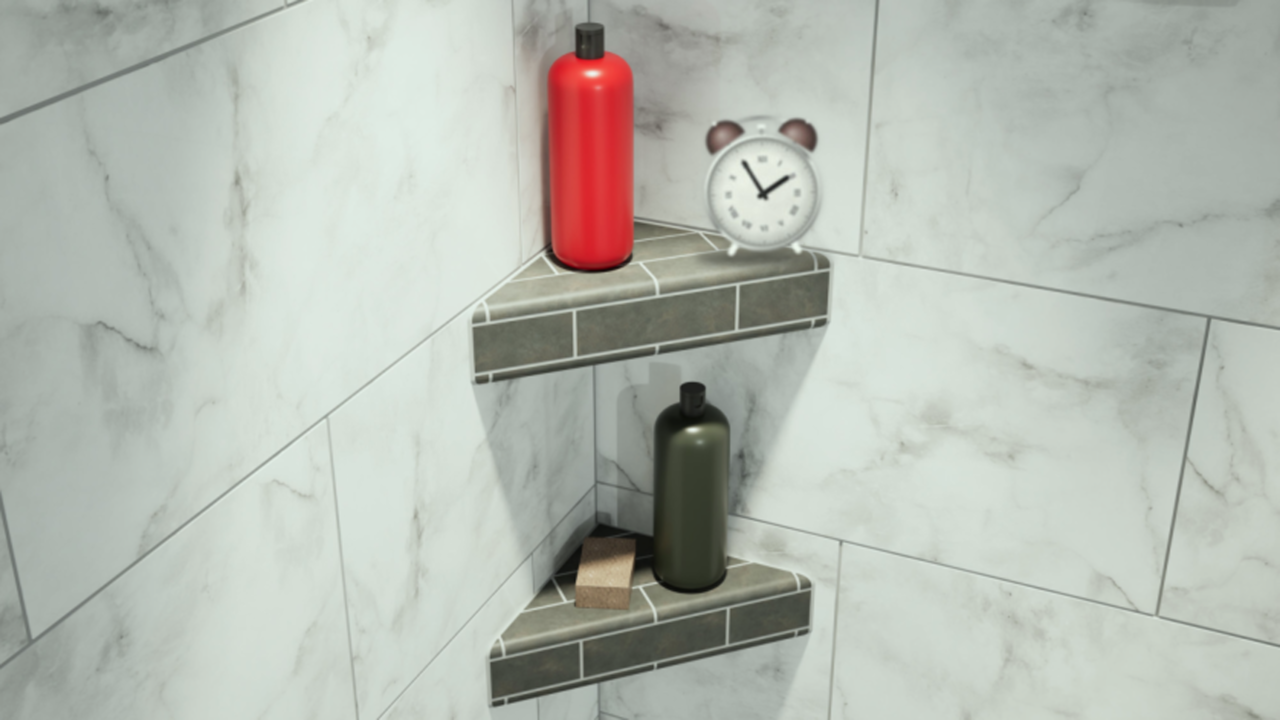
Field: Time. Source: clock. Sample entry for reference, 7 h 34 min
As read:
1 h 55 min
